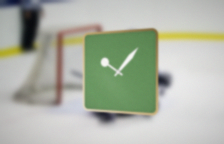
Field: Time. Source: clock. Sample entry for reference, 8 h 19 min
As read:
10 h 07 min
